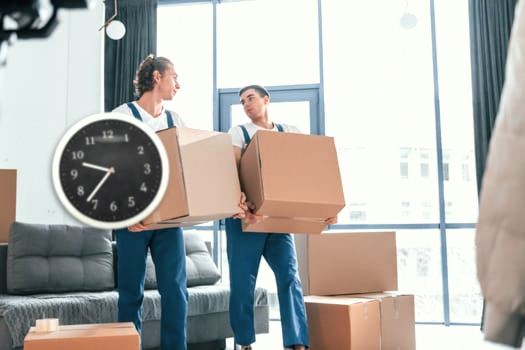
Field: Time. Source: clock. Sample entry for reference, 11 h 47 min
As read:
9 h 37 min
